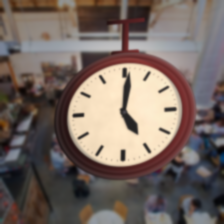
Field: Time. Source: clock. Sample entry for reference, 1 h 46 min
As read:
5 h 01 min
